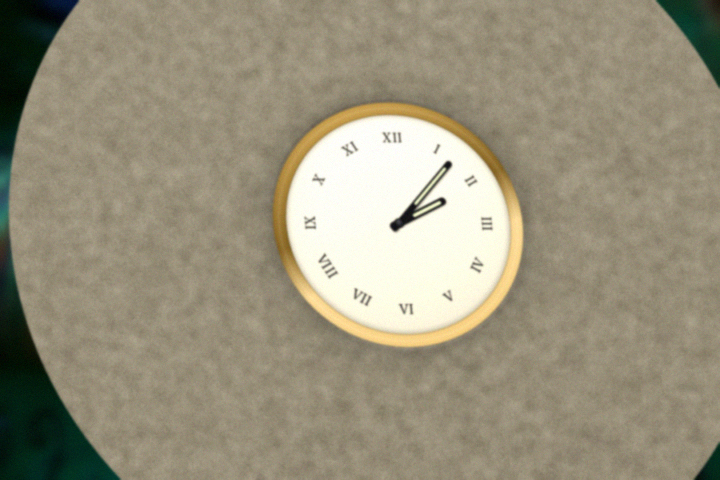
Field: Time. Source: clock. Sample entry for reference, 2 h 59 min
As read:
2 h 07 min
